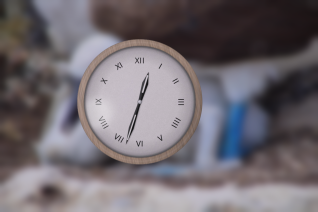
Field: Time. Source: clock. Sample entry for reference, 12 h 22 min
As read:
12 h 33 min
